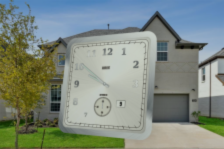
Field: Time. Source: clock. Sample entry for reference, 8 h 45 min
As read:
9 h 51 min
